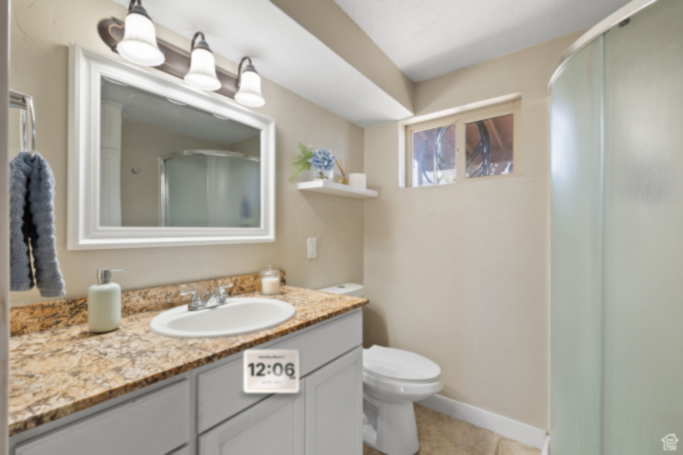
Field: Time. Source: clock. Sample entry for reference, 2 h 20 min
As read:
12 h 06 min
